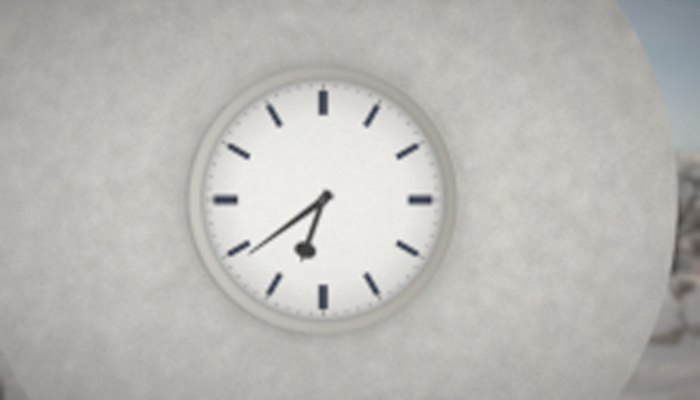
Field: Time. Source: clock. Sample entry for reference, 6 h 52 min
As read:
6 h 39 min
